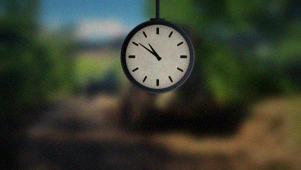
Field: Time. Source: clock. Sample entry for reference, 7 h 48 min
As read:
10 h 51 min
